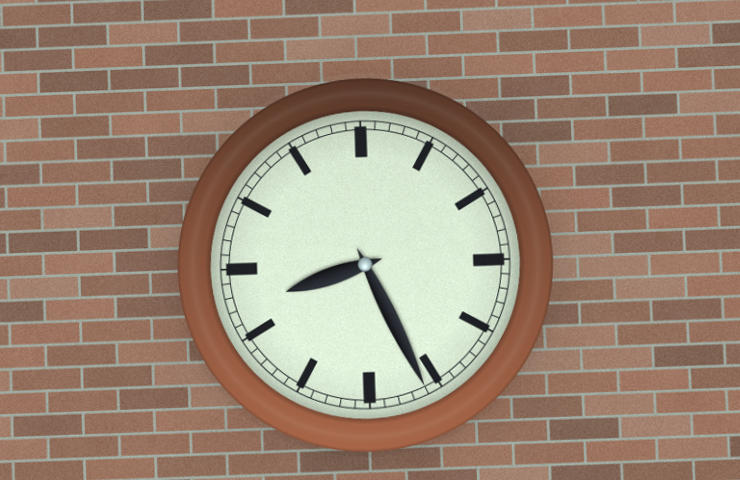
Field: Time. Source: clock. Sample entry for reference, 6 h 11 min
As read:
8 h 26 min
